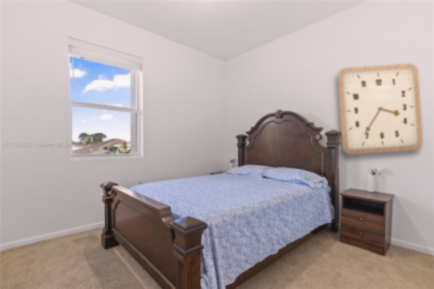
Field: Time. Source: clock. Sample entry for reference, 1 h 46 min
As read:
3 h 36 min
